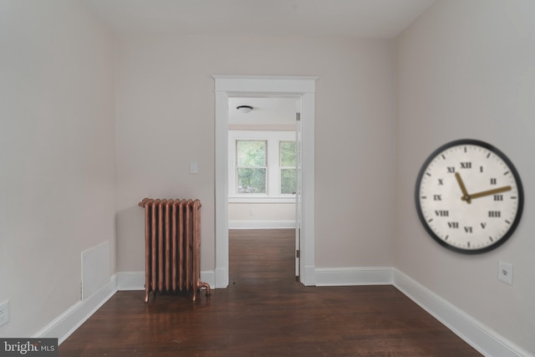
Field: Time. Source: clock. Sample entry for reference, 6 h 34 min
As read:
11 h 13 min
